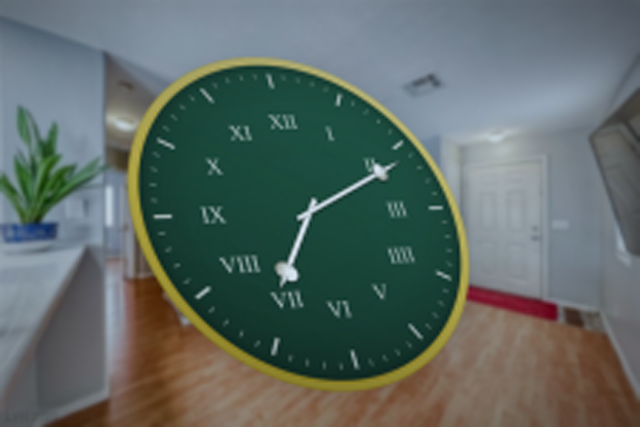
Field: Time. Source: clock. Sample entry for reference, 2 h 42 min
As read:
7 h 11 min
